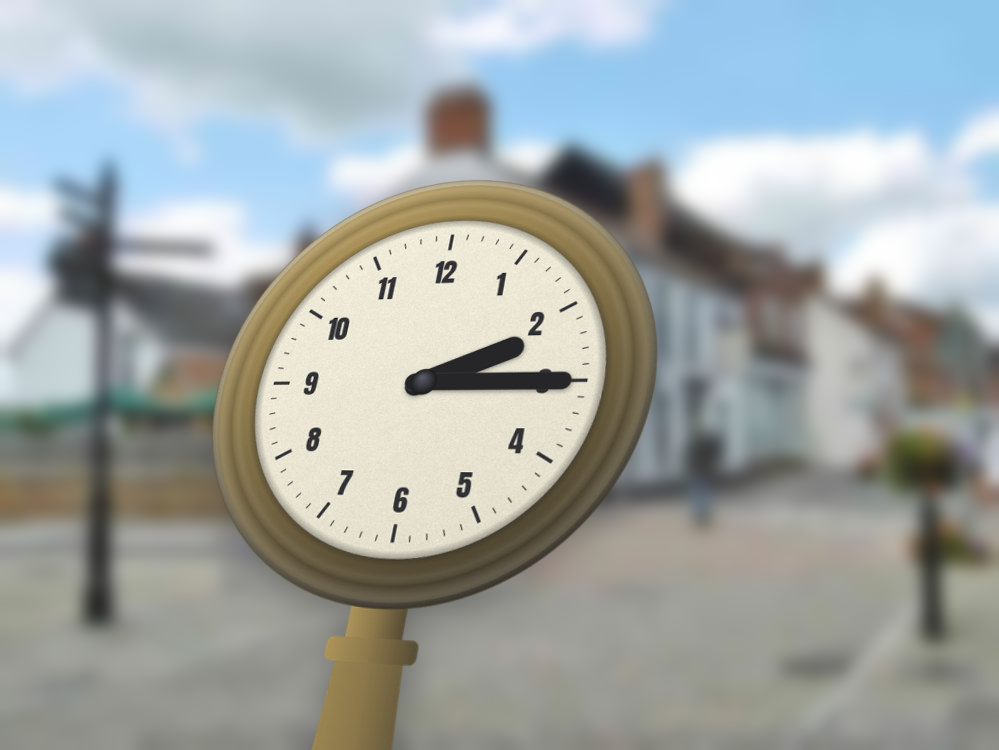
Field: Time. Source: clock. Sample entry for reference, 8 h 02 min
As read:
2 h 15 min
